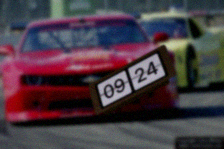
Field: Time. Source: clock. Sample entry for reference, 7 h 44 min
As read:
9 h 24 min
